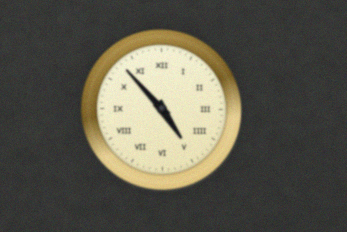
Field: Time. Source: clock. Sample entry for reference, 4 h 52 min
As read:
4 h 53 min
